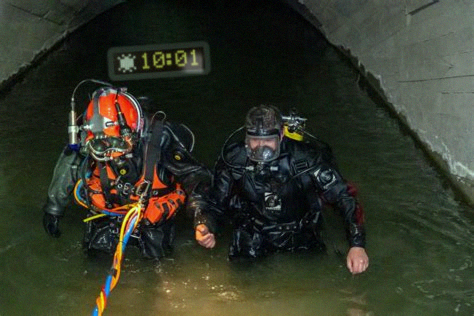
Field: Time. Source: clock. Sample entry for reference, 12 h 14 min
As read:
10 h 01 min
